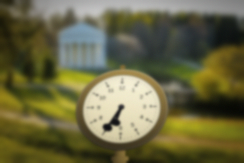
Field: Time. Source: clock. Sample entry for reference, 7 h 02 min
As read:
6 h 35 min
